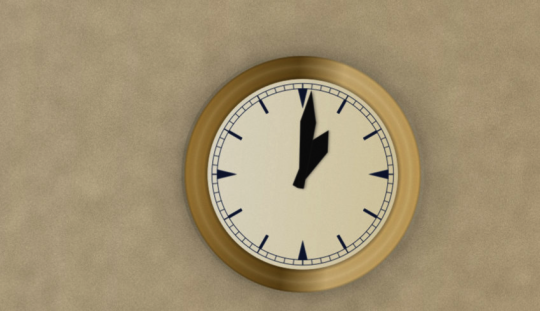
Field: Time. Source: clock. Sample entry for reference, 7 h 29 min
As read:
1 h 01 min
